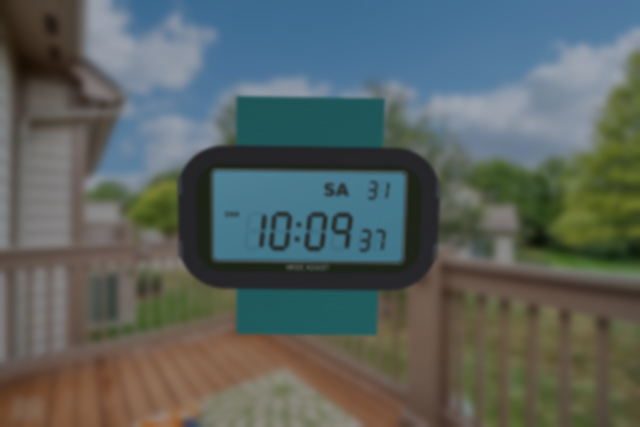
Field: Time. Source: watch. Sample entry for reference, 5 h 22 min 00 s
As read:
10 h 09 min 37 s
